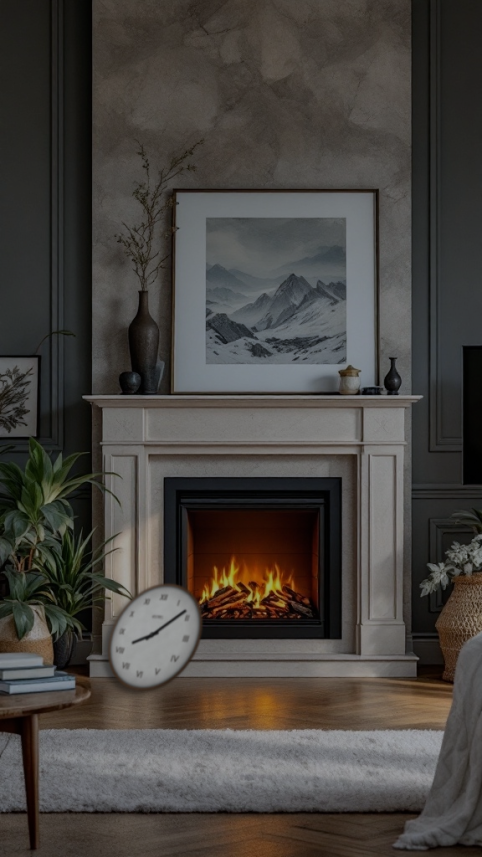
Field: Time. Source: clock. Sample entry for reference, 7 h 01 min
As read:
8 h 08 min
